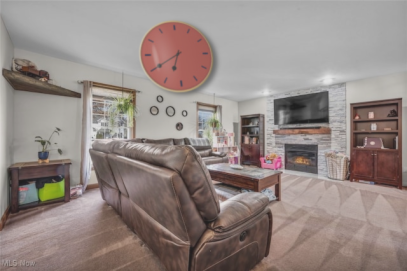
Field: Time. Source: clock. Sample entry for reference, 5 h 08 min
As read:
6 h 40 min
